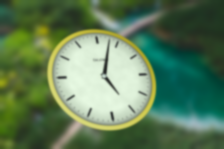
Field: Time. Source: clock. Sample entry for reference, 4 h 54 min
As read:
5 h 03 min
